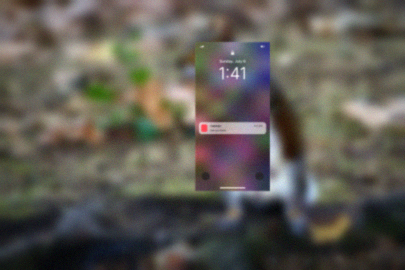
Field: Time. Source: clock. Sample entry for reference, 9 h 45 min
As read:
1 h 41 min
